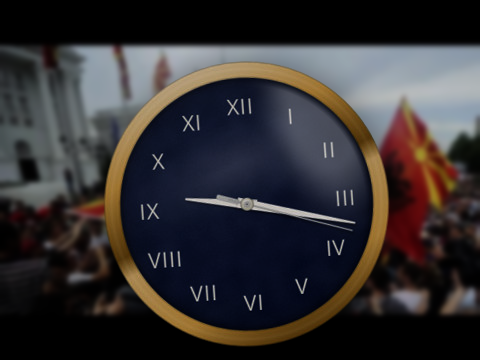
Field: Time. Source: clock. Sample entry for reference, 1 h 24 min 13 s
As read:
9 h 17 min 18 s
